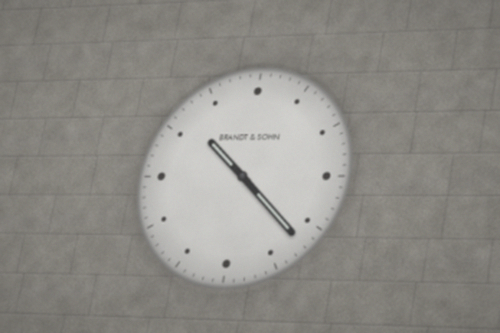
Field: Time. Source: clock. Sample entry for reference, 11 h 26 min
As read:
10 h 22 min
